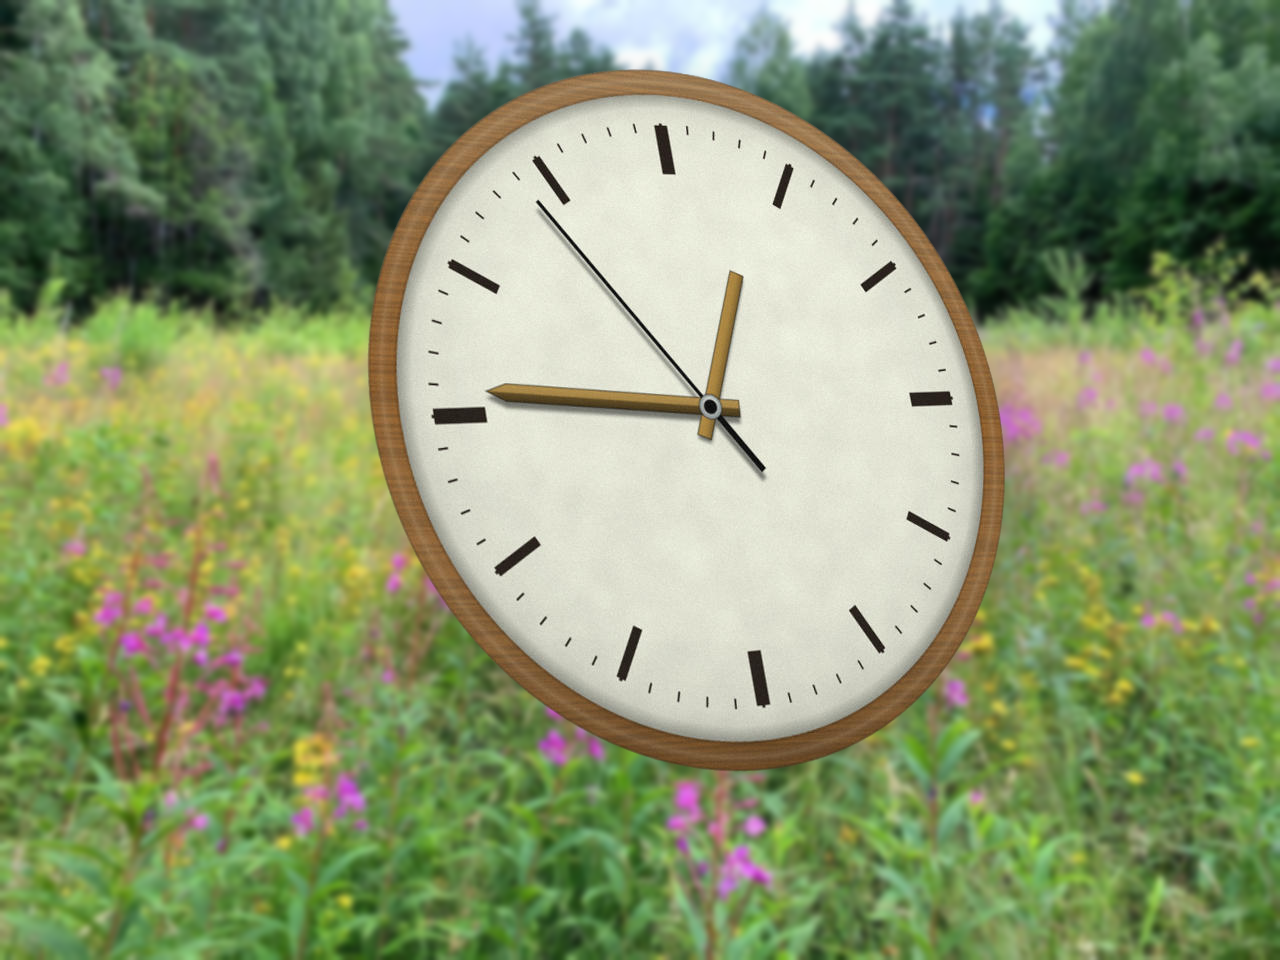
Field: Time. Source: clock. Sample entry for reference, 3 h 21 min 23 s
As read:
12 h 45 min 54 s
